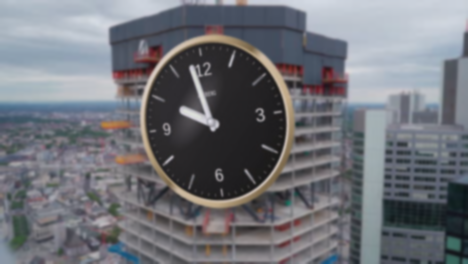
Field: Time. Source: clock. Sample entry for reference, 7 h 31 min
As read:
9 h 58 min
